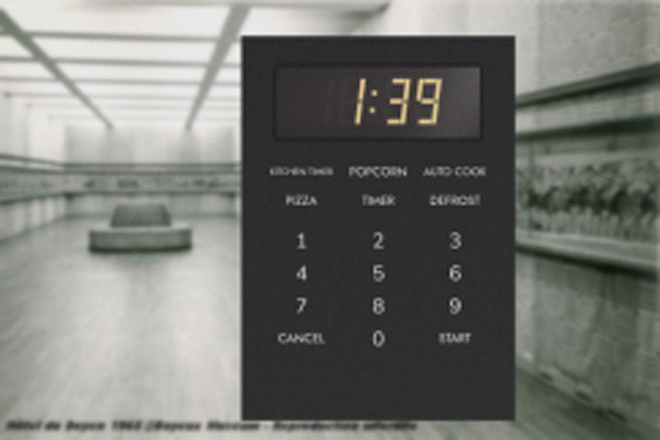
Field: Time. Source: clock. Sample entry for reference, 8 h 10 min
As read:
1 h 39 min
